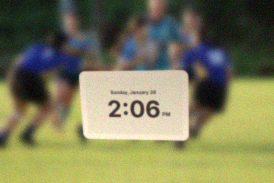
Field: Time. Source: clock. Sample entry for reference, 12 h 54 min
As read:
2 h 06 min
